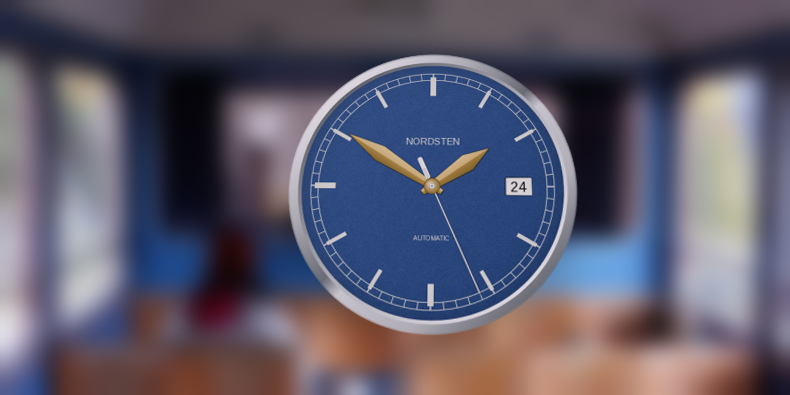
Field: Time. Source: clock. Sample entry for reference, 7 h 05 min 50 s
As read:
1 h 50 min 26 s
